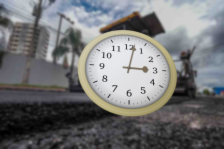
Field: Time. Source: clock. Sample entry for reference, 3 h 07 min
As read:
3 h 02 min
